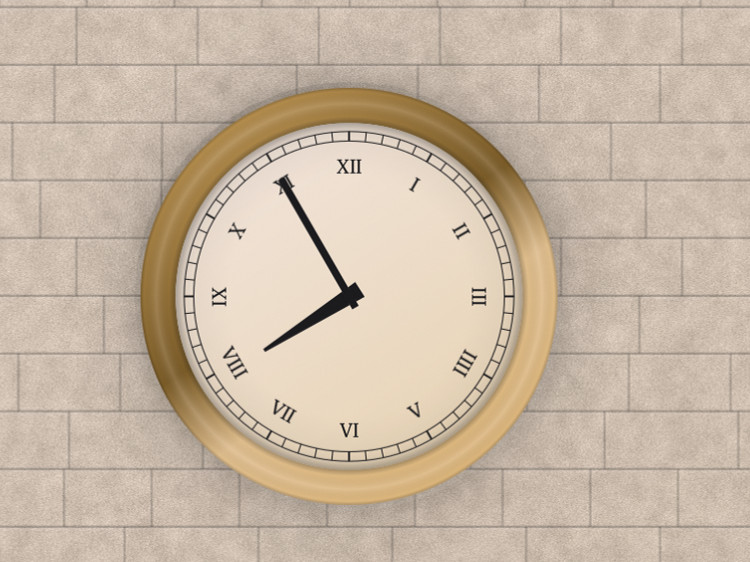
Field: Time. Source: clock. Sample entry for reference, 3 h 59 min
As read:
7 h 55 min
